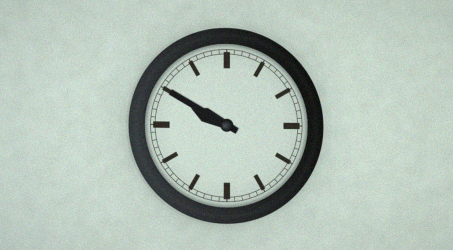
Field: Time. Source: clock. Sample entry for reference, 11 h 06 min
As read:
9 h 50 min
